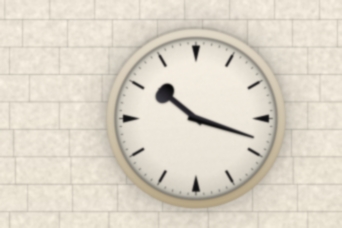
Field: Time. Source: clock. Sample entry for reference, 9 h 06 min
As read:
10 h 18 min
